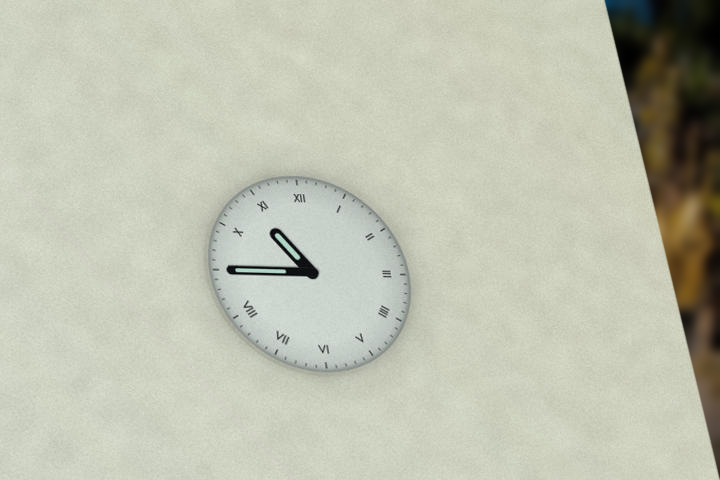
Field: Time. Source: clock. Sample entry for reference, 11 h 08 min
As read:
10 h 45 min
